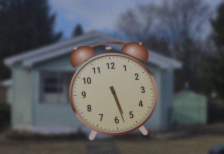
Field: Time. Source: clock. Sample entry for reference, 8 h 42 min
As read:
5 h 28 min
